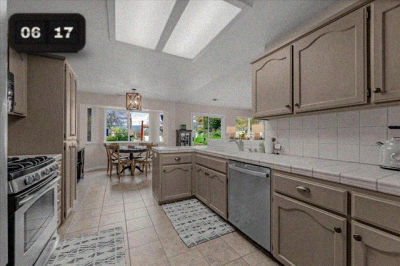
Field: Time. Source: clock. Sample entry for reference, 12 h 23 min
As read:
6 h 17 min
